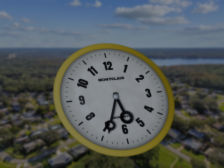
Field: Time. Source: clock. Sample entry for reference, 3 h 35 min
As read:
5 h 34 min
